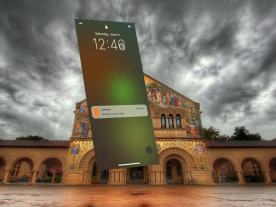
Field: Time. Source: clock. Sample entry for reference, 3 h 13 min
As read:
12 h 46 min
